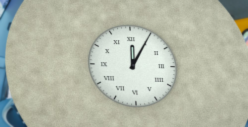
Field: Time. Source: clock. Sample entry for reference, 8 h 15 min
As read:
12 h 05 min
